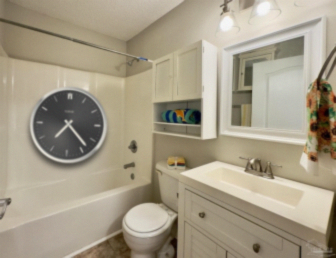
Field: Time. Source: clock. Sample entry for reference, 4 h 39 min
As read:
7 h 23 min
